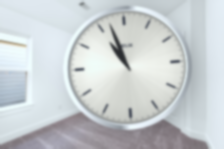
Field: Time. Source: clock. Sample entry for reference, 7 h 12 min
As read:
10 h 57 min
